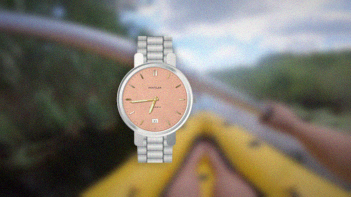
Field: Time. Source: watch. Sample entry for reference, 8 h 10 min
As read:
6 h 44 min
